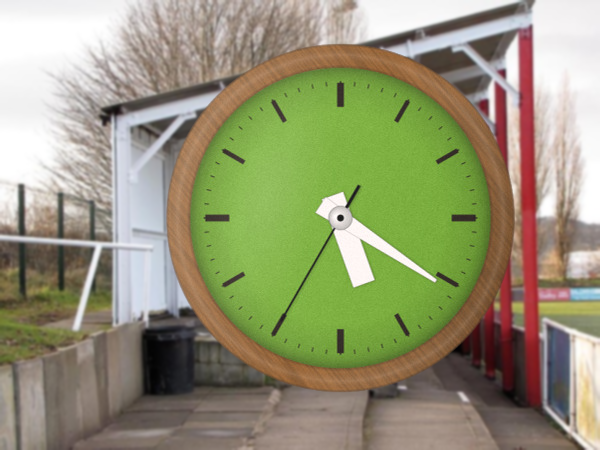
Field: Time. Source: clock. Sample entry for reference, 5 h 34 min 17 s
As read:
5 h 20 min 35 s
